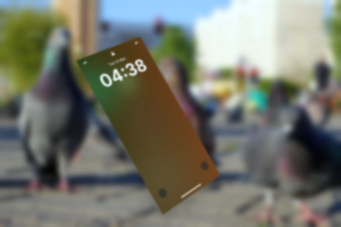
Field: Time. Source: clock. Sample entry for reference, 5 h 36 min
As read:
4 h 38 min
